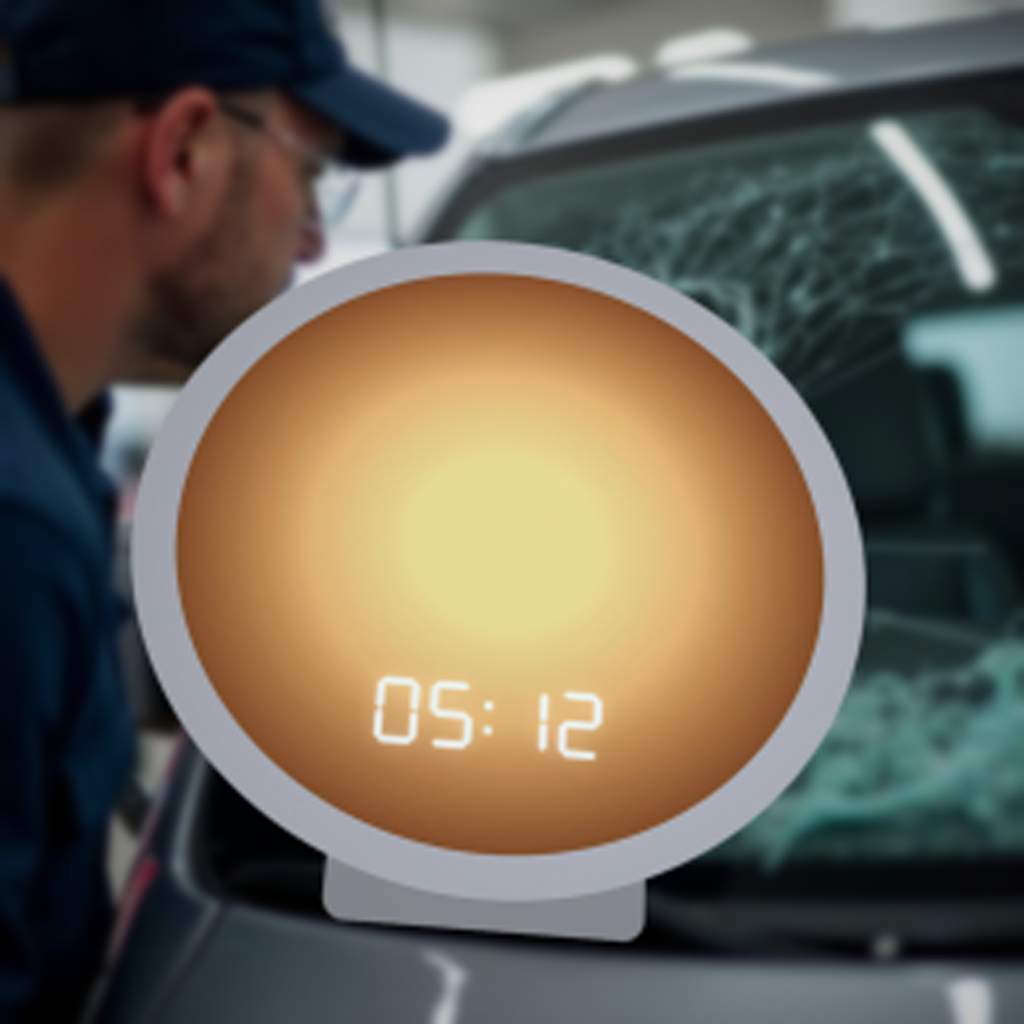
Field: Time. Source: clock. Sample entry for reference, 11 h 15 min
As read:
5 h 12 min
